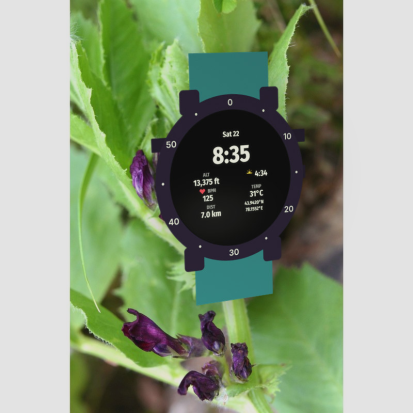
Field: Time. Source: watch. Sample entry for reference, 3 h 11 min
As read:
8 h 35 min
